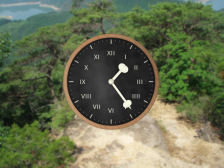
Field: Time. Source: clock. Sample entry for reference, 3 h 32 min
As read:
1 h 24 min
